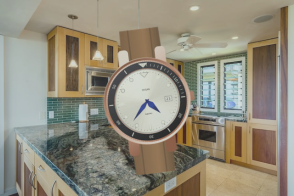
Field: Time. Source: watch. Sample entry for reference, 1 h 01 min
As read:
4 h 37 min
